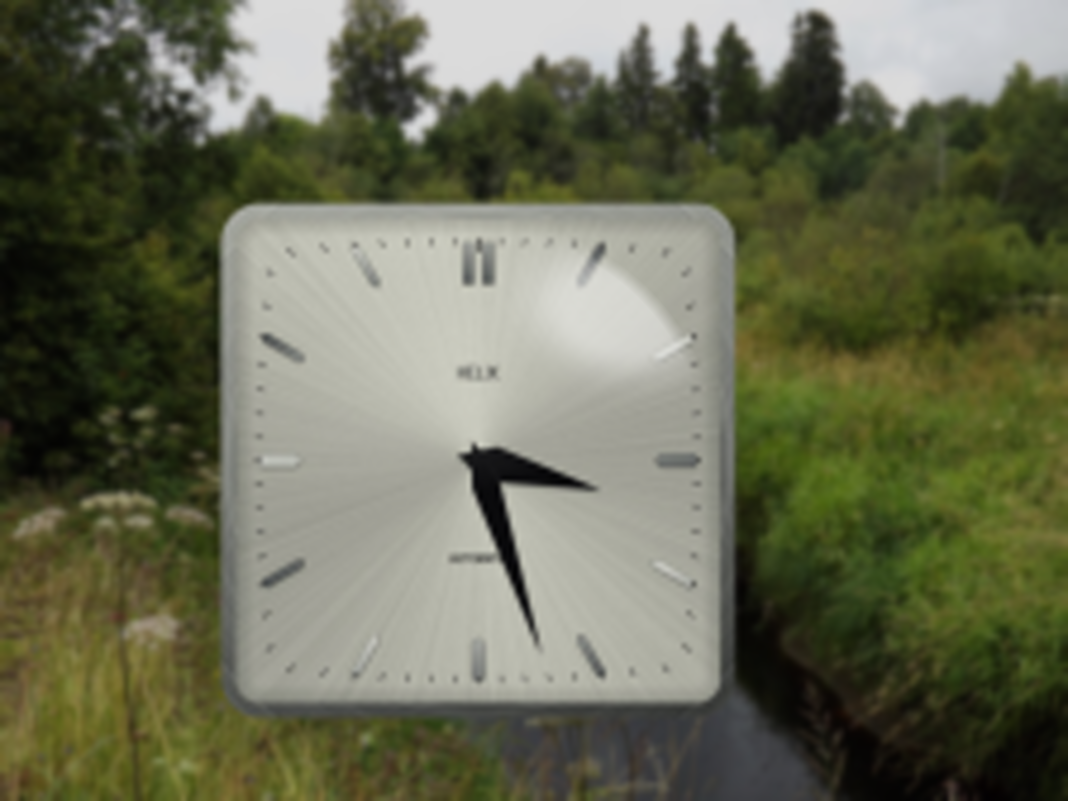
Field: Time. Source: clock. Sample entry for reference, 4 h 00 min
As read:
3 h 27 min
